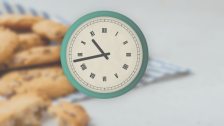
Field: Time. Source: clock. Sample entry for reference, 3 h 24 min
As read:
10 h 43 min
